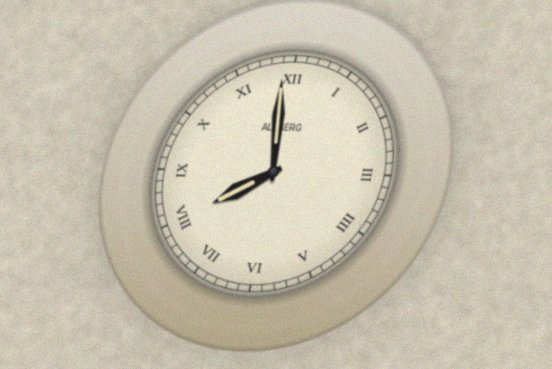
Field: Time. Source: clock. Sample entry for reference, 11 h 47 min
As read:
7 h 59 min
